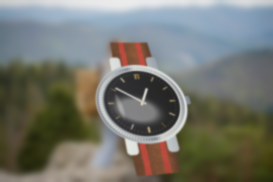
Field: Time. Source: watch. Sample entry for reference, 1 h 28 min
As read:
12 h 51 min
